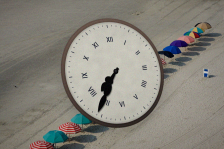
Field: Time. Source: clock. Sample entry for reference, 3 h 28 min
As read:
7 h 36 min
